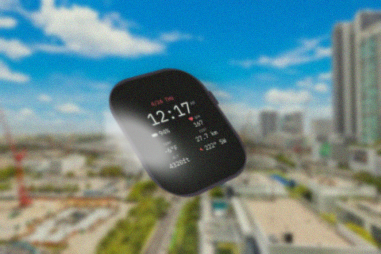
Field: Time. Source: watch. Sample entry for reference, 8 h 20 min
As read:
12 h 17 min
